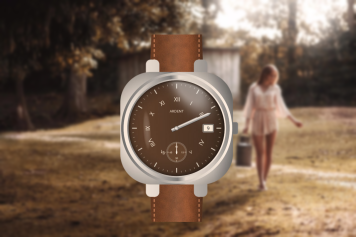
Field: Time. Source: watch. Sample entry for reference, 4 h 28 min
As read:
2 h 11 min
